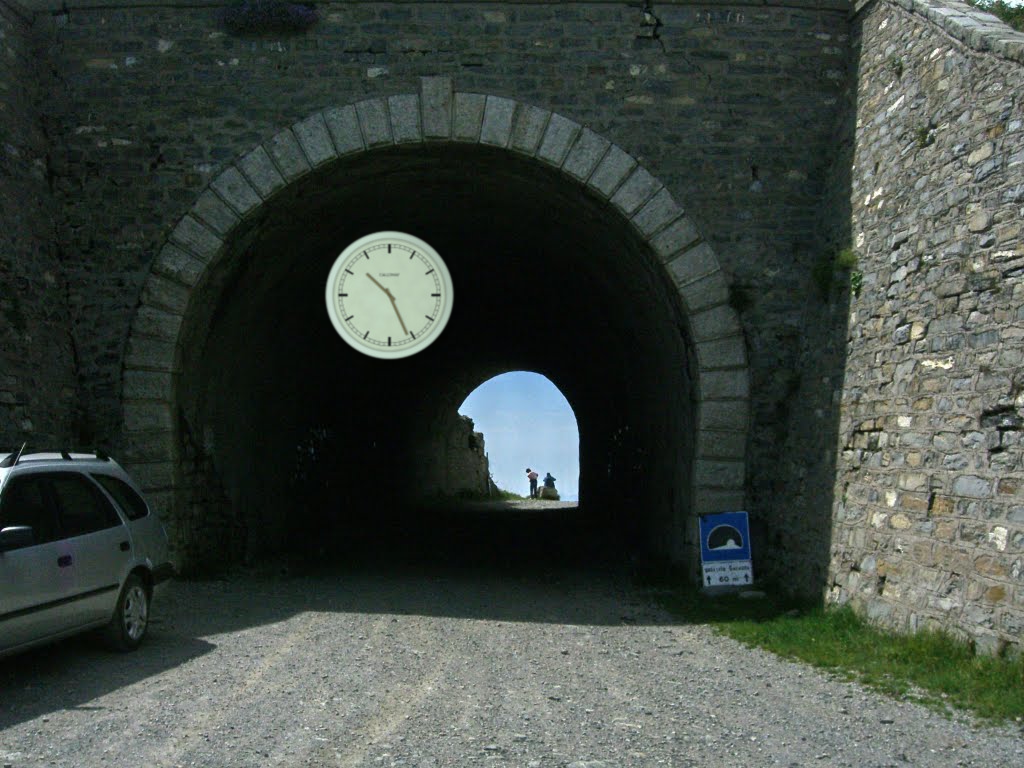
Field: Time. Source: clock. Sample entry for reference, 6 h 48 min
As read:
10 h 26 min
